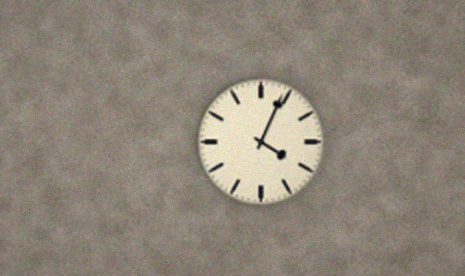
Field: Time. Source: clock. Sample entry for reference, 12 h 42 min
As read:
4 h 04 min
